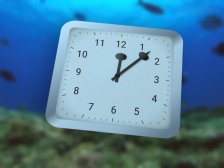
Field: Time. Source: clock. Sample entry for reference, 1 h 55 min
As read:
12 h 07 min
